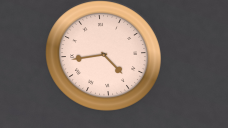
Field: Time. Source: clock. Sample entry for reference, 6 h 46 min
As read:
4 h 44 min
